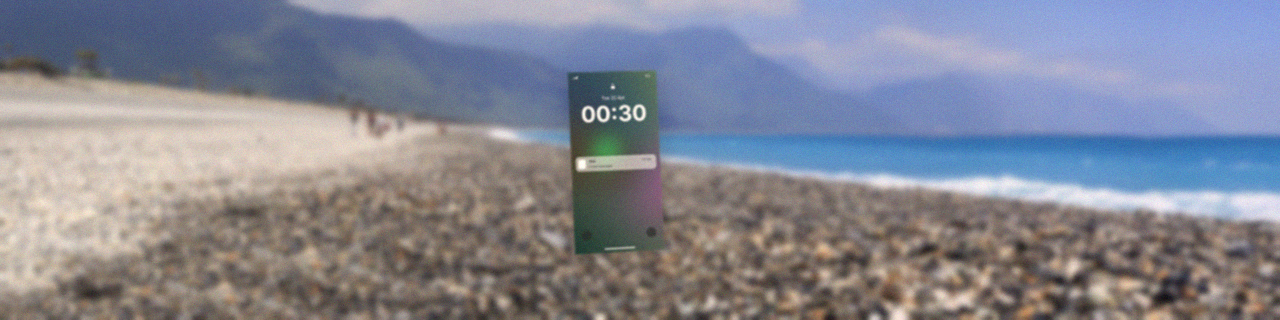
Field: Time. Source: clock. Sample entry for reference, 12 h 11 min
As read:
0 h 30 min
